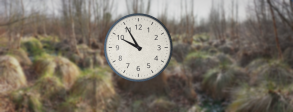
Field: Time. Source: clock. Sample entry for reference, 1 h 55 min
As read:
9 h 55 min
